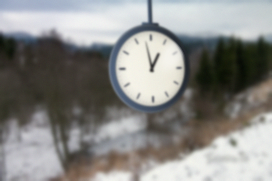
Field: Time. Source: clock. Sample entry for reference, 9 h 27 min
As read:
12 h 58 min
